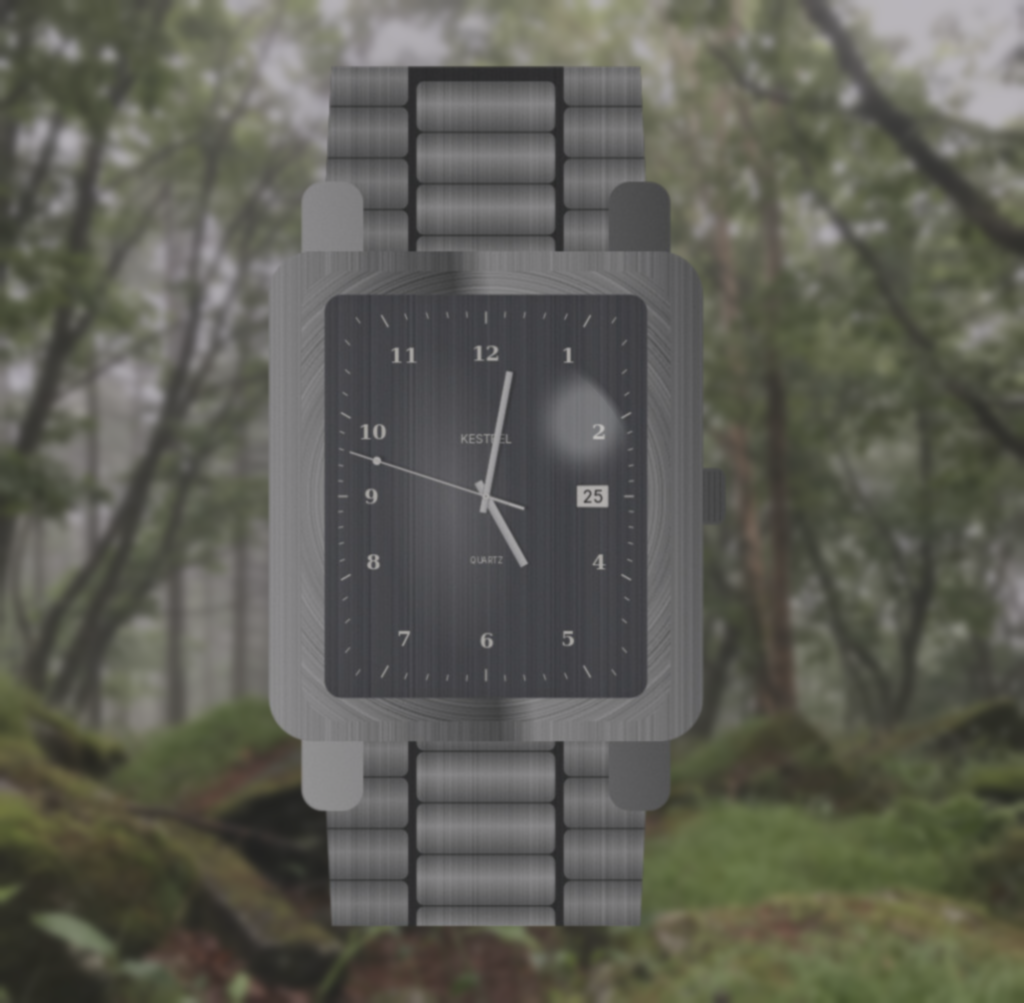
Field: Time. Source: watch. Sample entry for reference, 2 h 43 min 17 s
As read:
5 h 01 min 48 s
